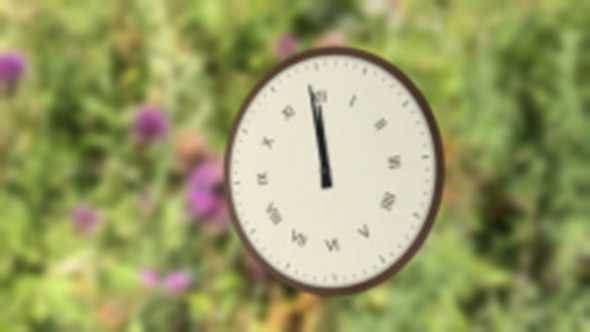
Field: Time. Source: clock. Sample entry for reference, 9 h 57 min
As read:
11 h 59 min
